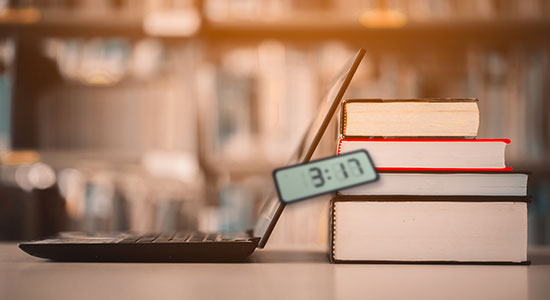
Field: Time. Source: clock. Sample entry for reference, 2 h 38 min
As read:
3 h 17 min
